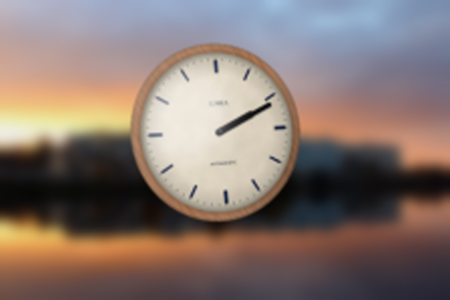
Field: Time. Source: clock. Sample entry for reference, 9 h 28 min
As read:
2 h 11 min
